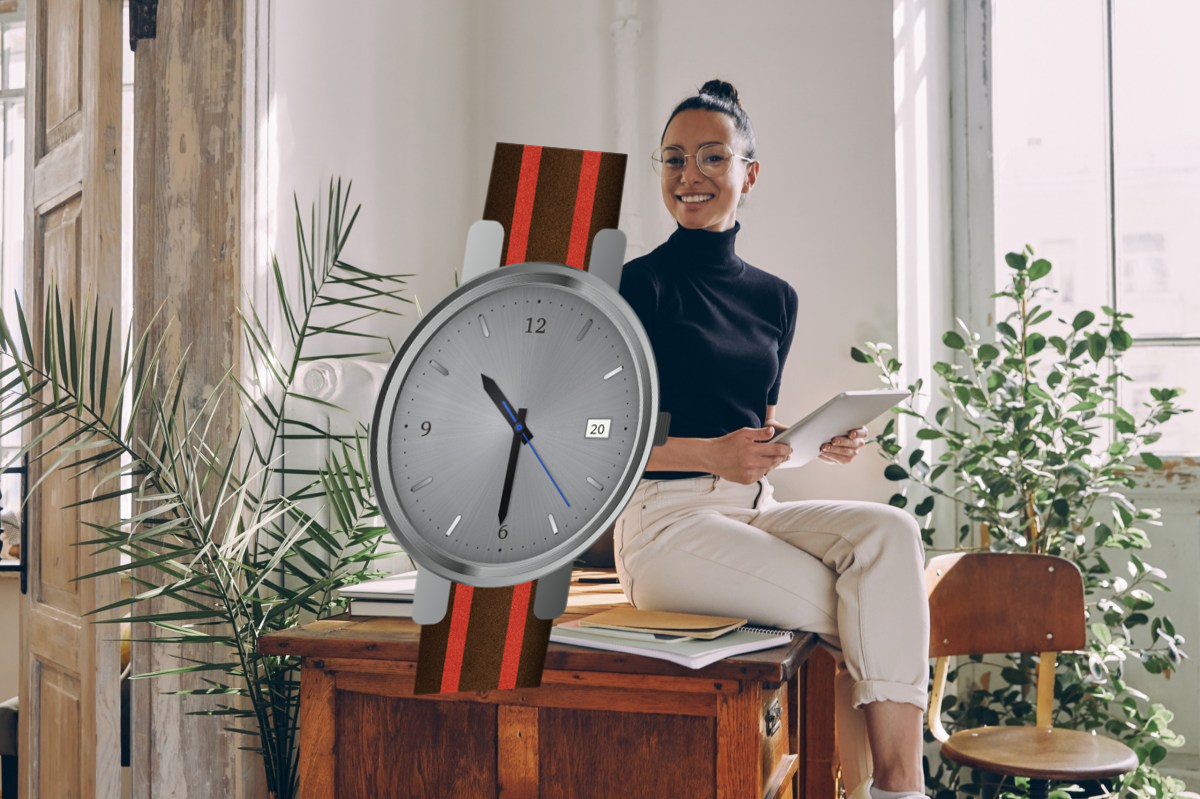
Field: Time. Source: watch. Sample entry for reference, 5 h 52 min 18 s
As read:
10 h 30 min 23 s
